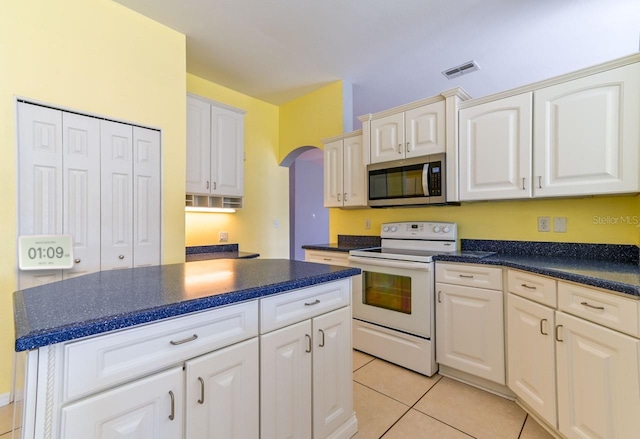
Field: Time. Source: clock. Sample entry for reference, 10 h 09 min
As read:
1 h 09 min
